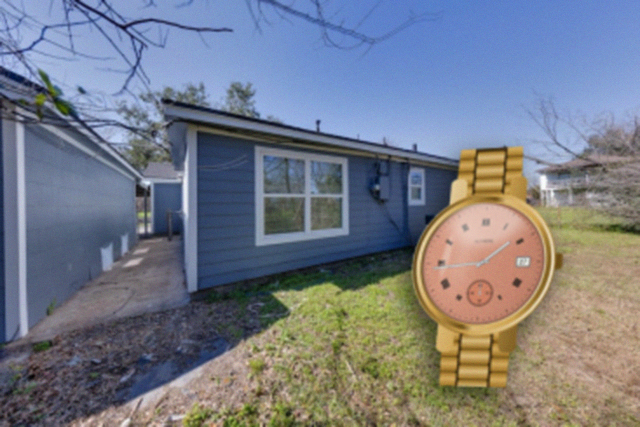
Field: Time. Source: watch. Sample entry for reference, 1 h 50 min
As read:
1 h 44 min
